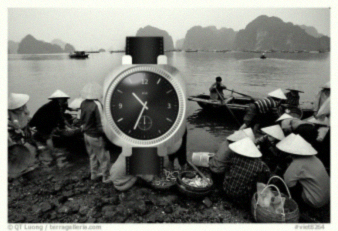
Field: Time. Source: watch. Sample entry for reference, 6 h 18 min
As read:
10 h 34 min
